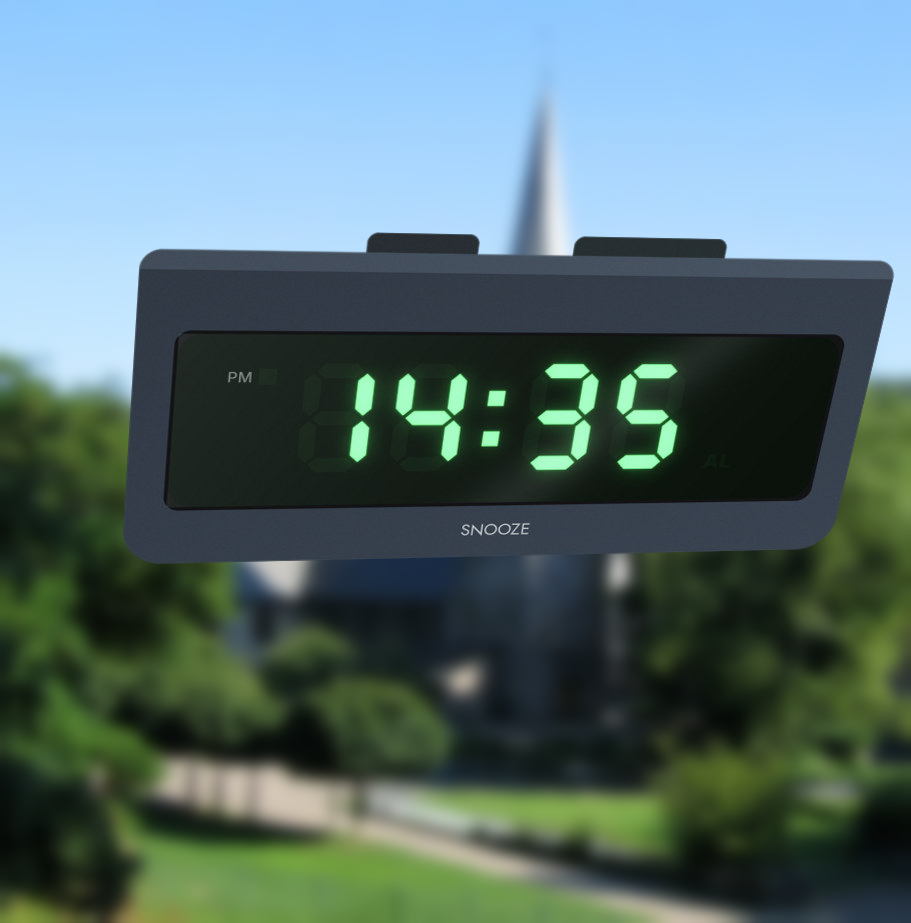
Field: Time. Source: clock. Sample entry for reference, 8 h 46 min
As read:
14 h 35 min
